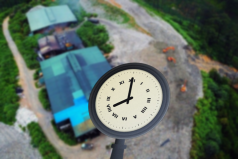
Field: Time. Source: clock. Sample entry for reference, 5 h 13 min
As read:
8 h 00 min
